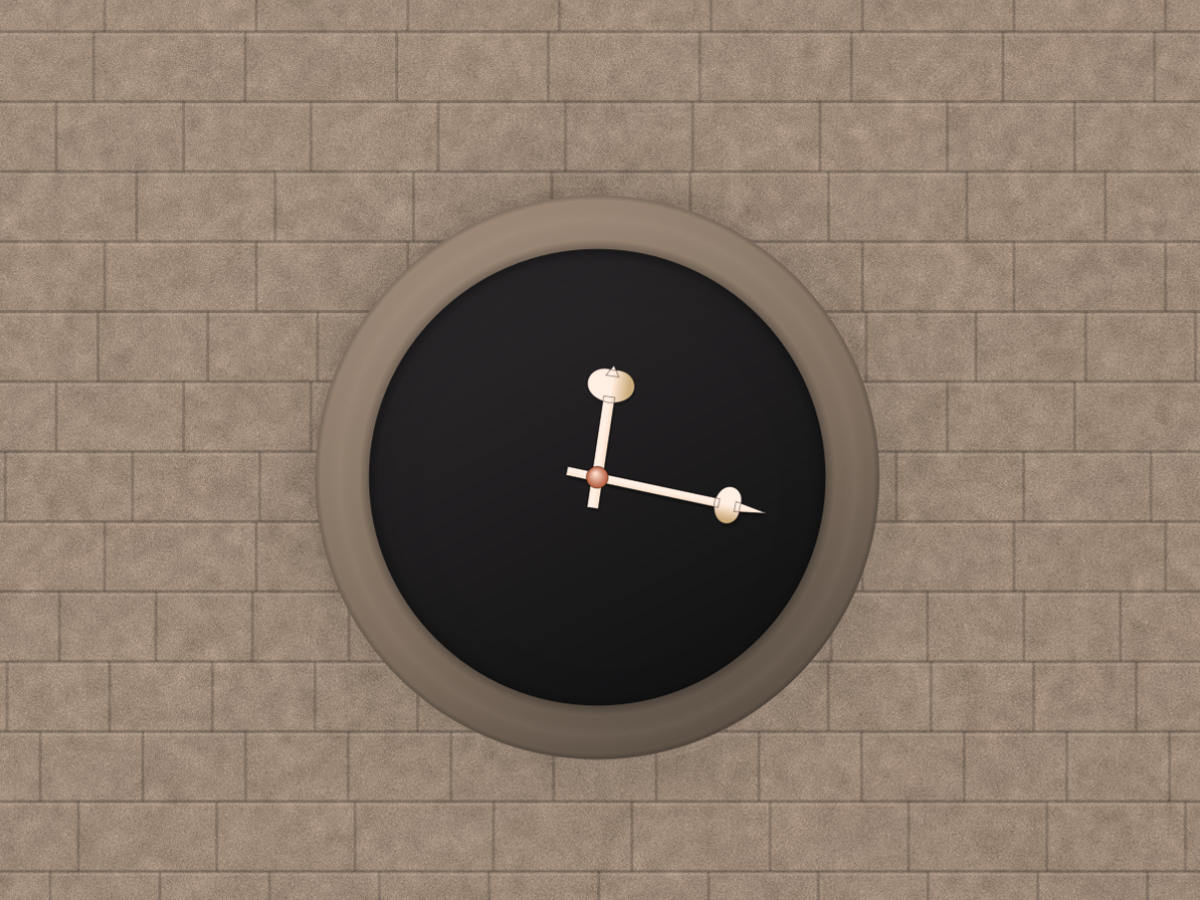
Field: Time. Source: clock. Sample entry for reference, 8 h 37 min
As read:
12 h 17 min
